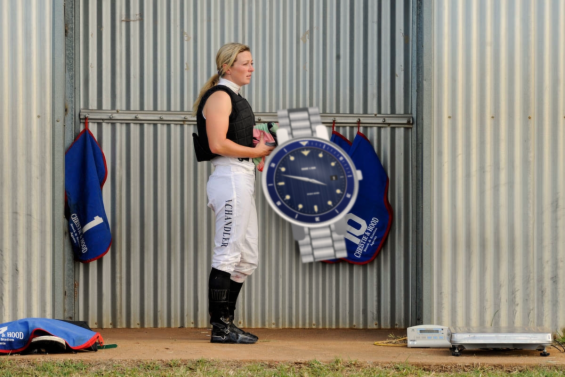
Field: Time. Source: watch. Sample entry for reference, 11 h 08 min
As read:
3 h 48 min
